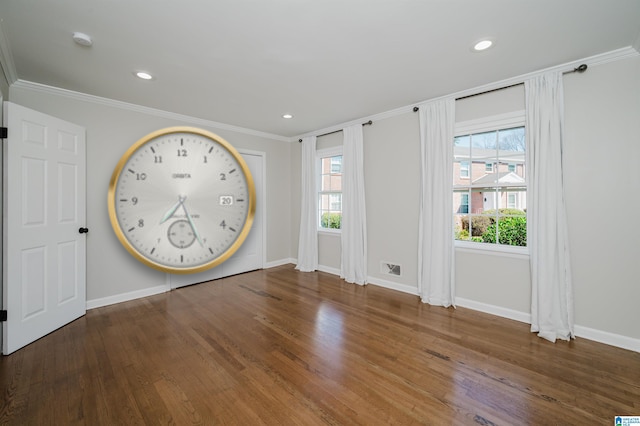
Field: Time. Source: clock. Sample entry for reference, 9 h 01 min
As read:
7 h 26 min
